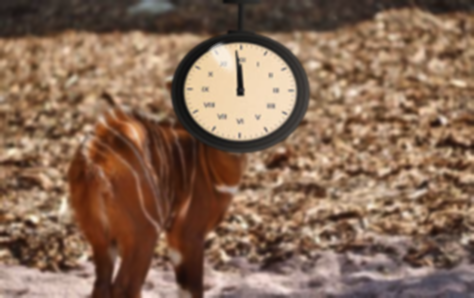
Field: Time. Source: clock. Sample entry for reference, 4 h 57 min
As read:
11 h 59 min
